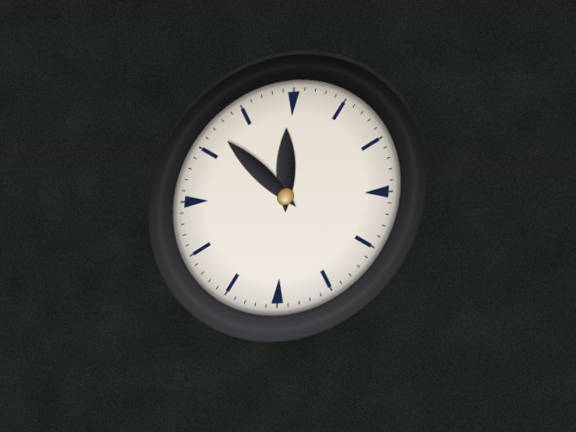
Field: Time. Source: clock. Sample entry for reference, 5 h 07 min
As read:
11 h 52 min
